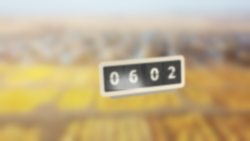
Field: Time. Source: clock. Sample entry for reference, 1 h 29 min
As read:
6 h 02 min
